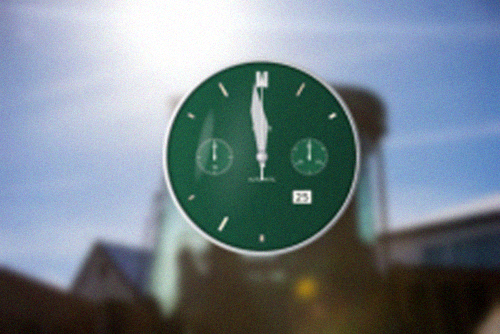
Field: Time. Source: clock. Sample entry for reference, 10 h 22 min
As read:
11 h 59 min
